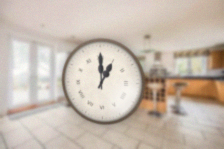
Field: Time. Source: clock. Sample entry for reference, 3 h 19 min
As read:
1 h 00 min
